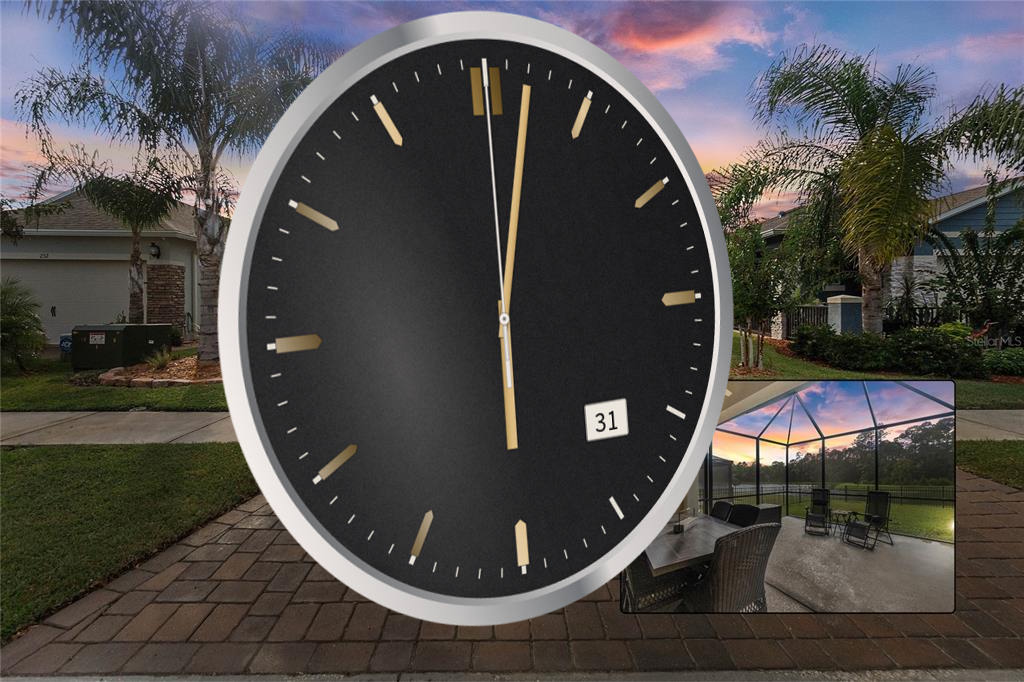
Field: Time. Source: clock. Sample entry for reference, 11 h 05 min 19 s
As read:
6 h 02 min 00 s
